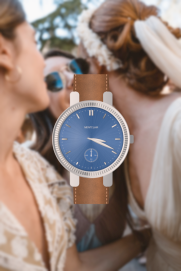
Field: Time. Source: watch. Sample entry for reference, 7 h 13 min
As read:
3 h 19 min
